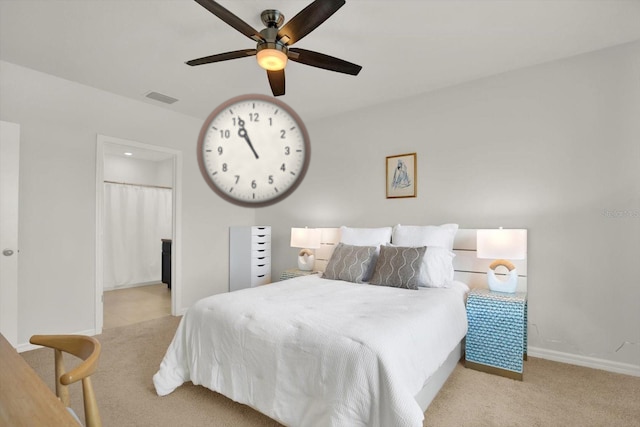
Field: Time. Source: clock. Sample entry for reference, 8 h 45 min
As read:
10 h 56 min
